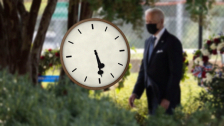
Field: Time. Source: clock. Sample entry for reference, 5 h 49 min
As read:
5 h 29 min
